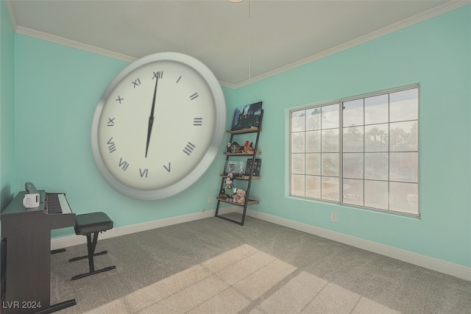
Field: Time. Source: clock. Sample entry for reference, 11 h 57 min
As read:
6 h 00 min
